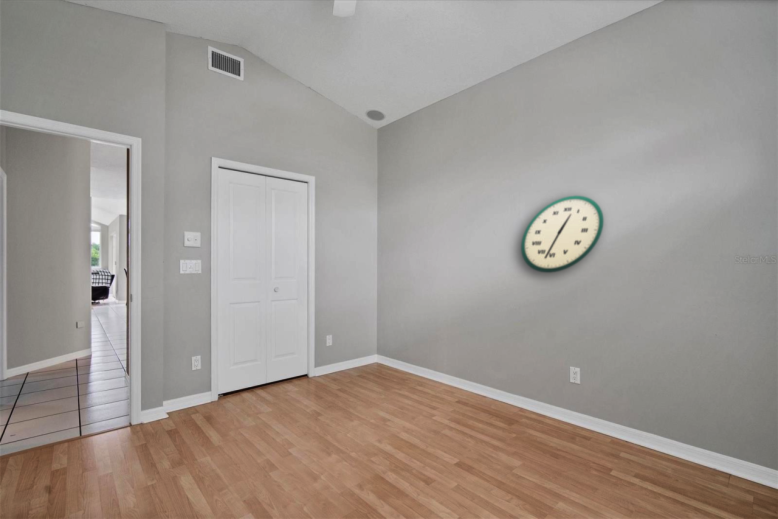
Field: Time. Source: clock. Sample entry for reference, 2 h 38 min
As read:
12 h 32 min
